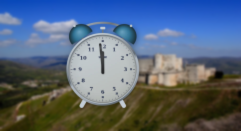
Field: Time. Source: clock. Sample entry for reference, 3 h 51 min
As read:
11 h 59 min
